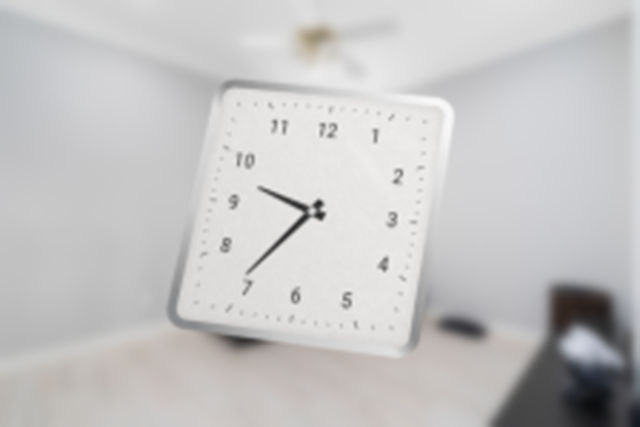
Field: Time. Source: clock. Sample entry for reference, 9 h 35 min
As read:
9 h 36 min
